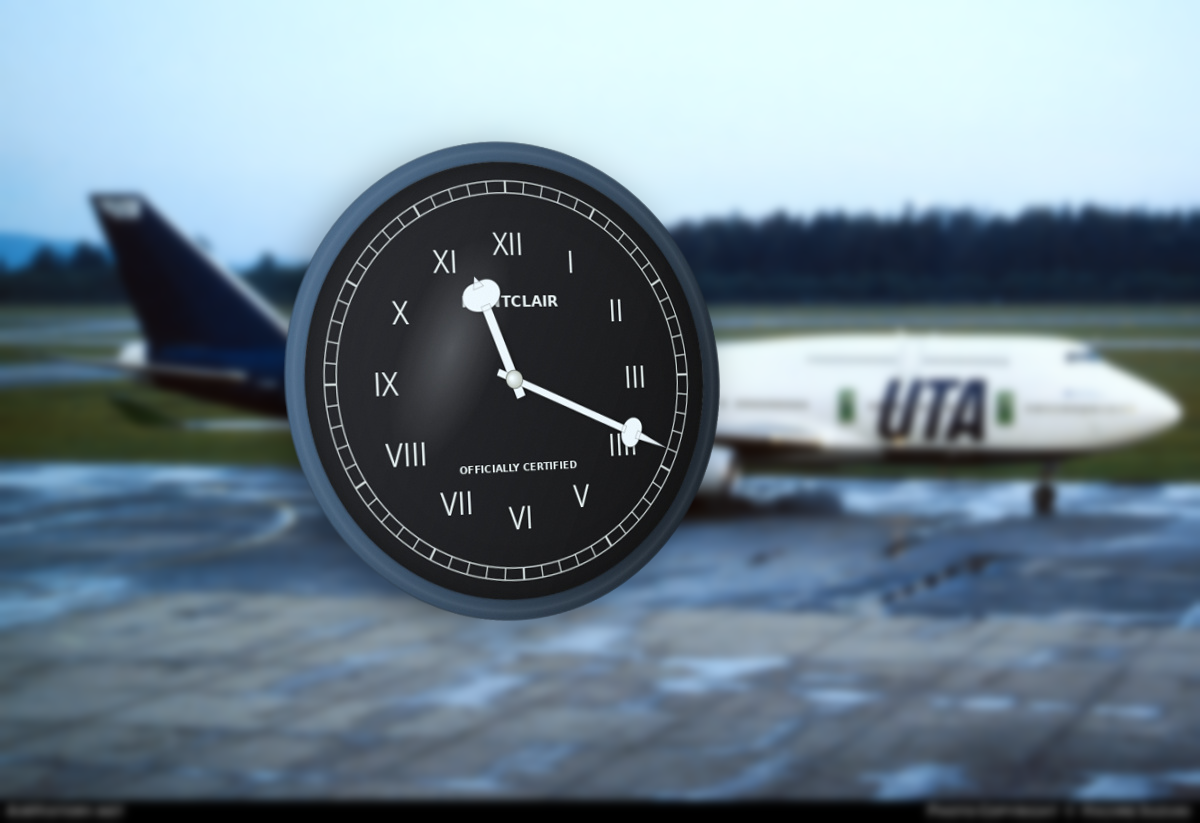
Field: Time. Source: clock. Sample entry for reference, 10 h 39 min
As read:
11 h 19 min
